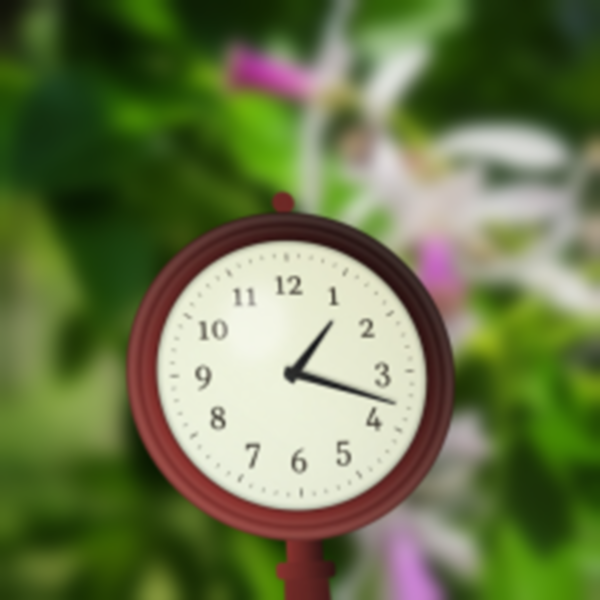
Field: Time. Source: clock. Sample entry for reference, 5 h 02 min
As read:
1 h 18 min
